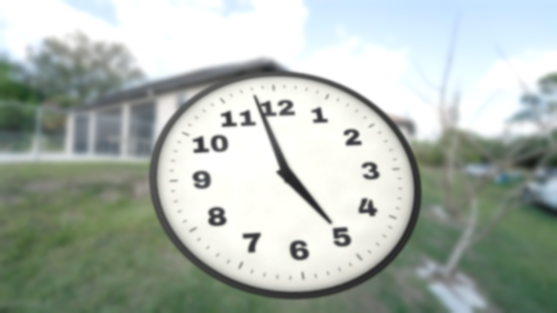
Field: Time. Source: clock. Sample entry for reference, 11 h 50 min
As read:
4 h 58 min
